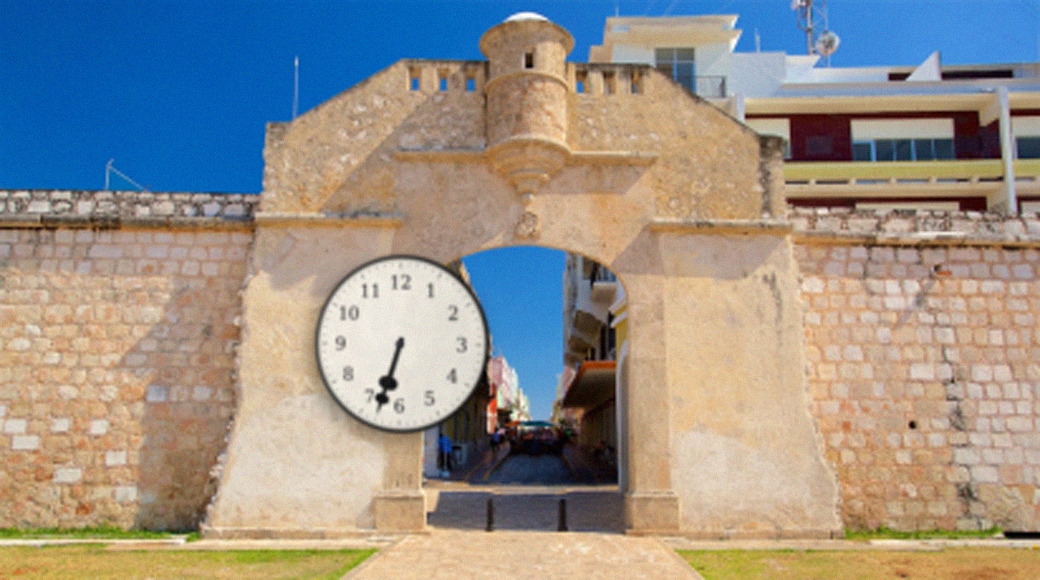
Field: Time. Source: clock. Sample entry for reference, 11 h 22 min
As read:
6 h 33 min
